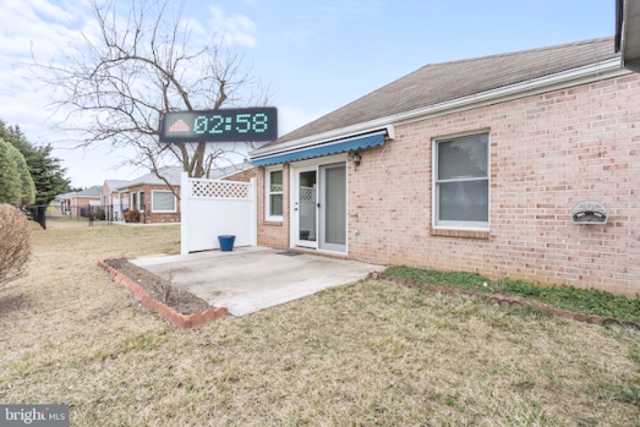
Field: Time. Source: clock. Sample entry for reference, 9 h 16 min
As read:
2 h 58 min
